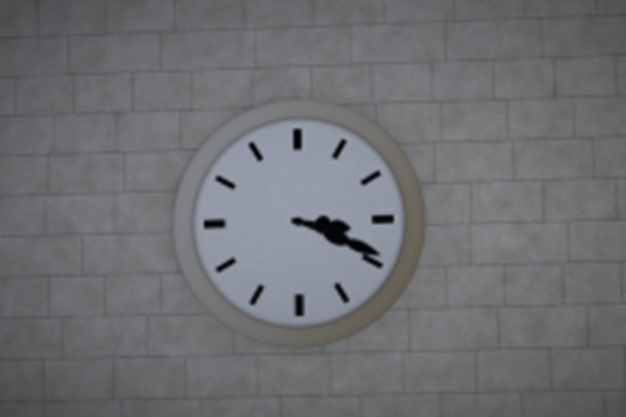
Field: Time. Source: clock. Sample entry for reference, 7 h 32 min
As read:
3 h 19 min
